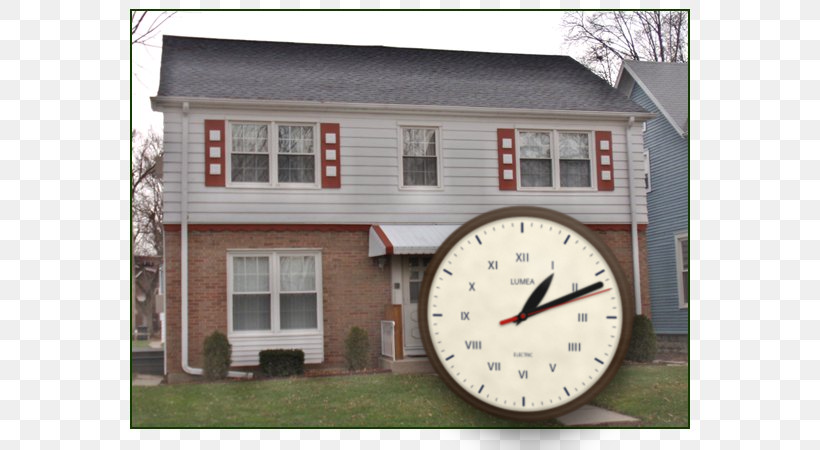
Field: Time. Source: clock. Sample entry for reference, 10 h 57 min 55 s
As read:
1 h 11 min 12 s
